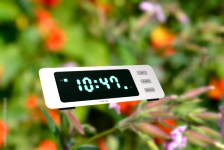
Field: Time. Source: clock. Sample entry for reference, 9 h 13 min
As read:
10 h 47 min
